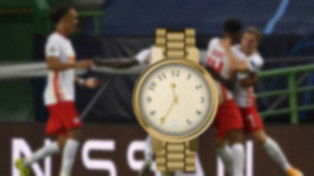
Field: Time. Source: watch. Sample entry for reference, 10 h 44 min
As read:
11 h 35 min
